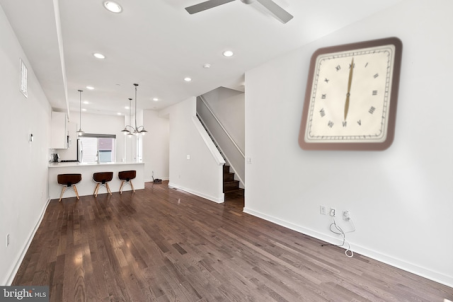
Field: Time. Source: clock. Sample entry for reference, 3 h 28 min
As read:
6 h 00 min
